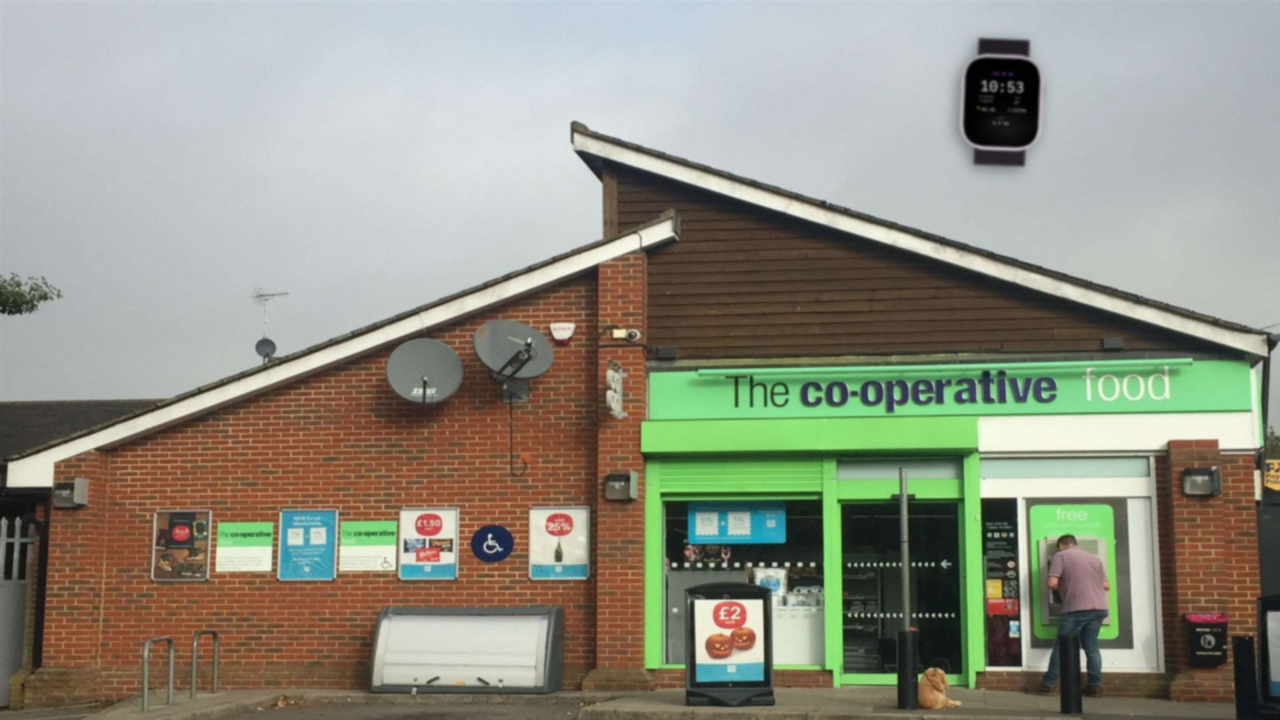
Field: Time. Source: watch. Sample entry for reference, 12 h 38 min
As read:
10 h 53 min
